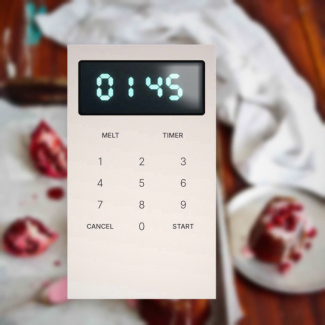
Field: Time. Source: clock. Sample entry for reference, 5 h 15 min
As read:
1 h 45 min
